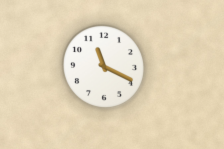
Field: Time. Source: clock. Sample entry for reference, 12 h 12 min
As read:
11 h 19 min
